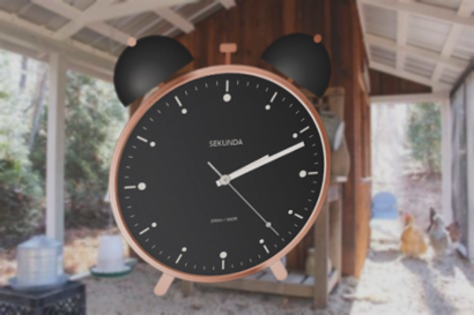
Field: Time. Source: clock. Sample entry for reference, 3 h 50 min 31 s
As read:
2 h 11 min 23 s
